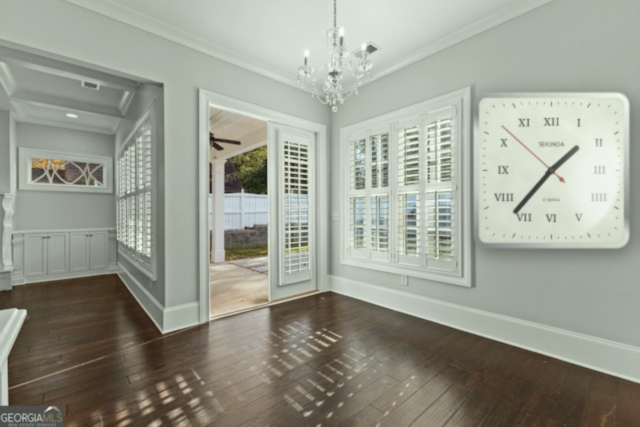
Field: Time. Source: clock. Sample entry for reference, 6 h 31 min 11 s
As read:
1 h 36 min 52 s
